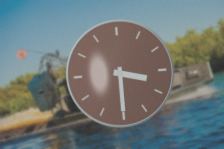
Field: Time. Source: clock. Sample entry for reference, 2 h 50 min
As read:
3 h 30 min
